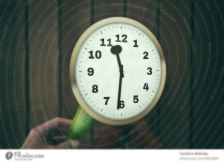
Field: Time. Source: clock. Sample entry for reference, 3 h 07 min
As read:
11 h 31 min
